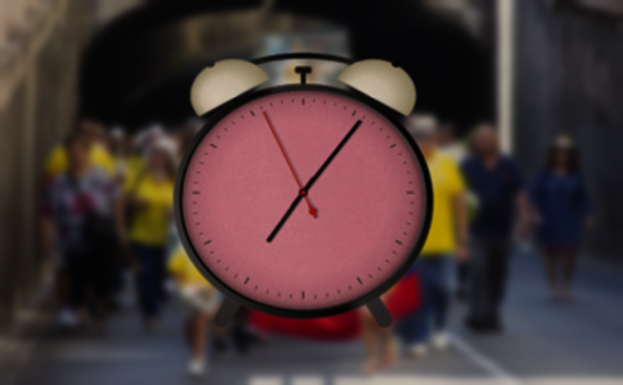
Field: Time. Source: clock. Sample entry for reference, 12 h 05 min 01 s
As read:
7 h 05 min 56 s
